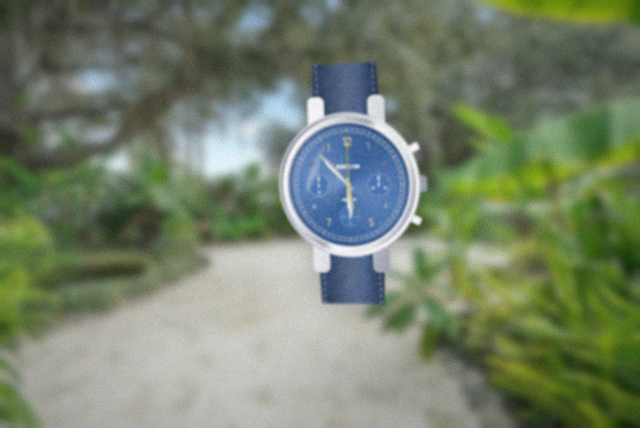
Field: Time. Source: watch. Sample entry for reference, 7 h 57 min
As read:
5 h 53 min
